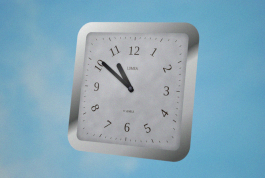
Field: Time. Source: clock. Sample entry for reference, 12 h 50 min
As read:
10 h 51 min
